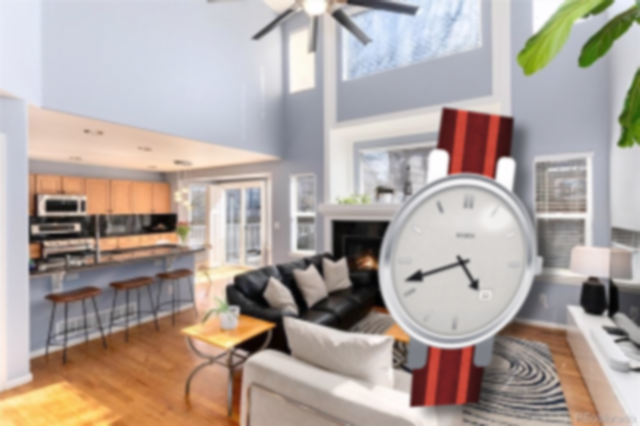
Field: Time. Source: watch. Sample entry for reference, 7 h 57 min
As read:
4 h 42 min
